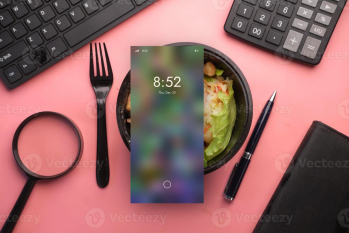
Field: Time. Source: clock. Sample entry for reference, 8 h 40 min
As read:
8 h 52 min
